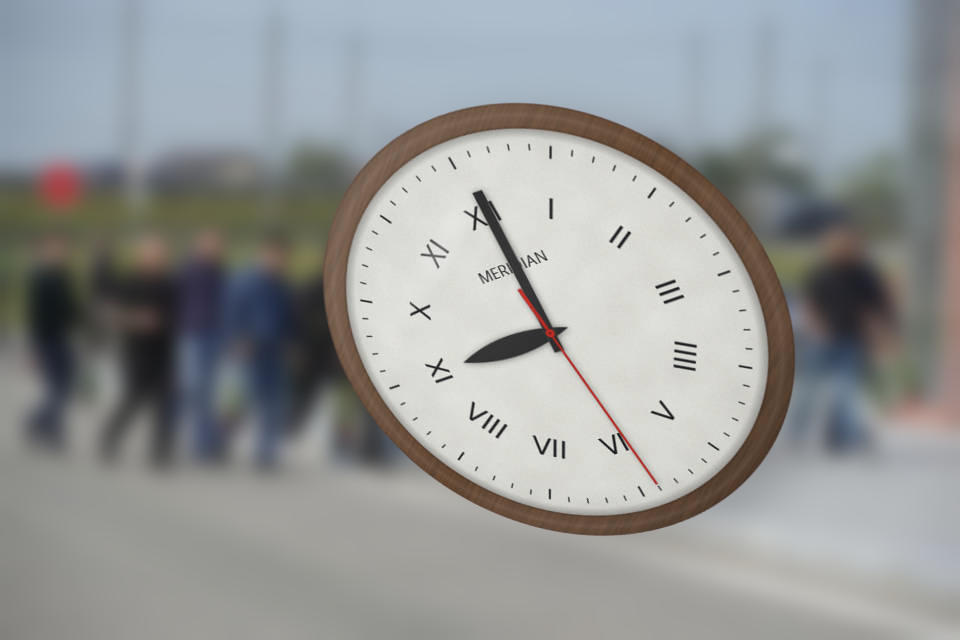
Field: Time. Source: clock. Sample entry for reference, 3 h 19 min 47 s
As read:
9 h 00 min 29 s
